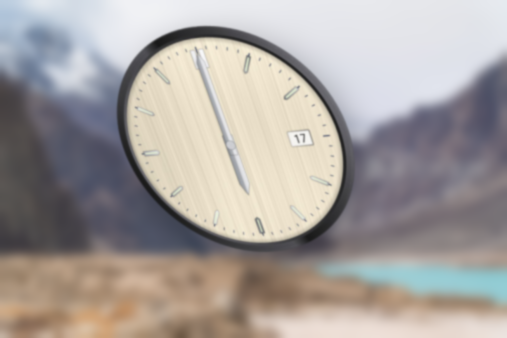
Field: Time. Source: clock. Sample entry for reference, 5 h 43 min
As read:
6 h 00 min
